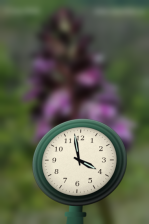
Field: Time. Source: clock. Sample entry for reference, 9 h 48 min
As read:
3 h 58 min
